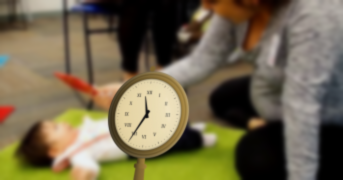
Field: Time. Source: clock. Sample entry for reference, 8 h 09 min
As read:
11 h 35 min
